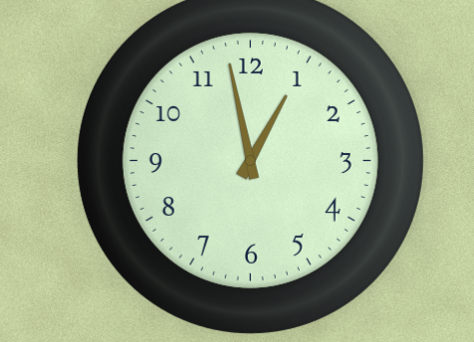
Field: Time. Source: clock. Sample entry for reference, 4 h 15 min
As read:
12 h 58 min
